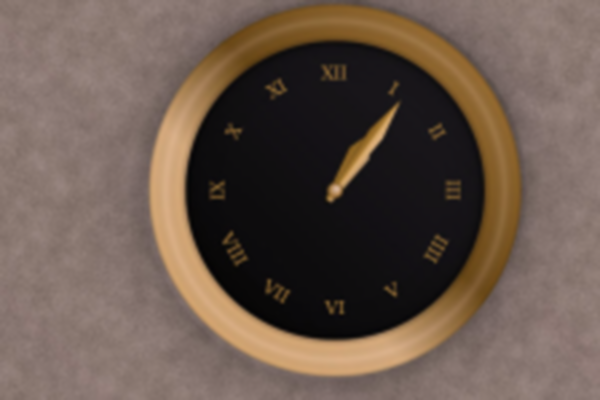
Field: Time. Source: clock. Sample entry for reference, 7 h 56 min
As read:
1 h 06 min
